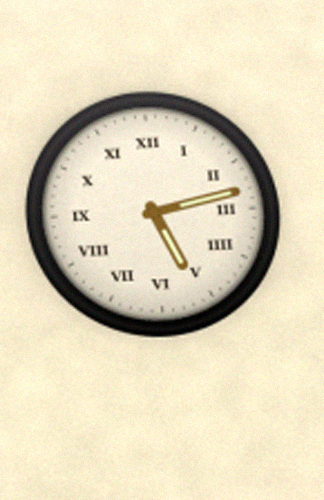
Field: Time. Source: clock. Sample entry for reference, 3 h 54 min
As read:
5 h 13 min
